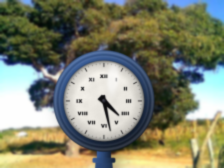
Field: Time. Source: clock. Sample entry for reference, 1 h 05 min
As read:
4 h 28 min
